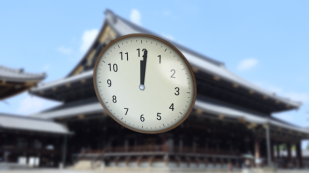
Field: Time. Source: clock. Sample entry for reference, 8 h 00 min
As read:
12 h 01 min
